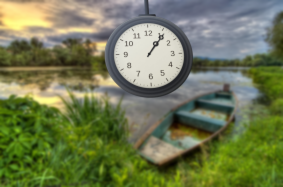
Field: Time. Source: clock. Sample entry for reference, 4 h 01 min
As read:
1 h 06 min
